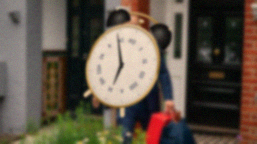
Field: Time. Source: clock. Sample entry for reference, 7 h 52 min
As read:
5 h 54 min
